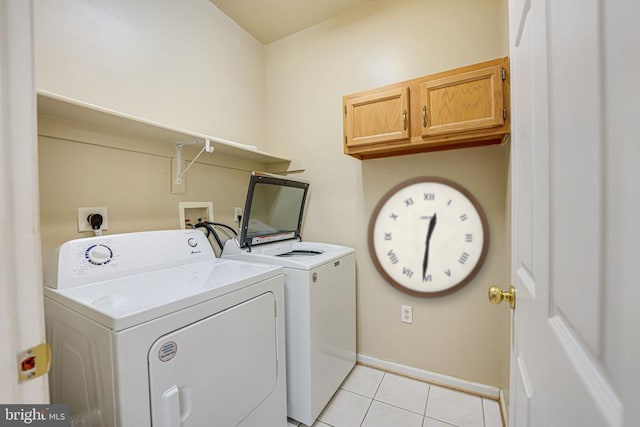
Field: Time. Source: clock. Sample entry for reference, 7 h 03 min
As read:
12 h 31 min
